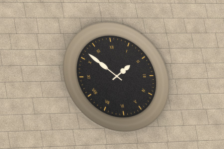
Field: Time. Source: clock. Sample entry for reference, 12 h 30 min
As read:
1 h 52 min
